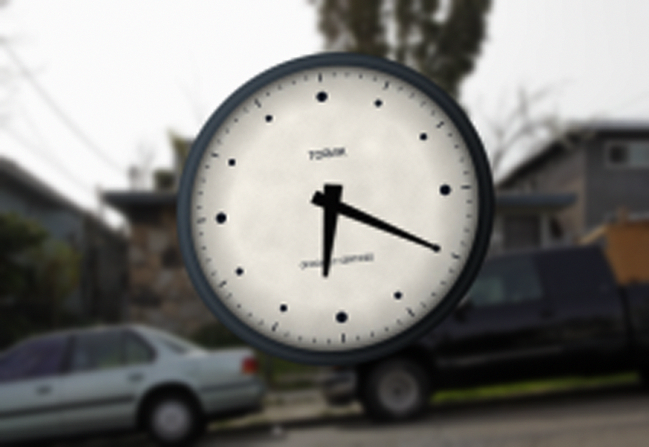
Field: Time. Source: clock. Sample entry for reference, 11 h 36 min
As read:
6 h 20 min
